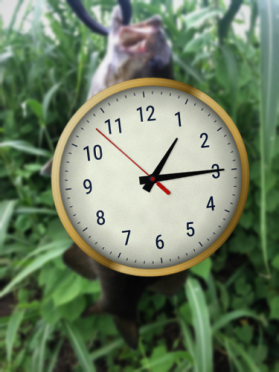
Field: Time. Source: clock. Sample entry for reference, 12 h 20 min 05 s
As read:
1 h 14 min 53 s
